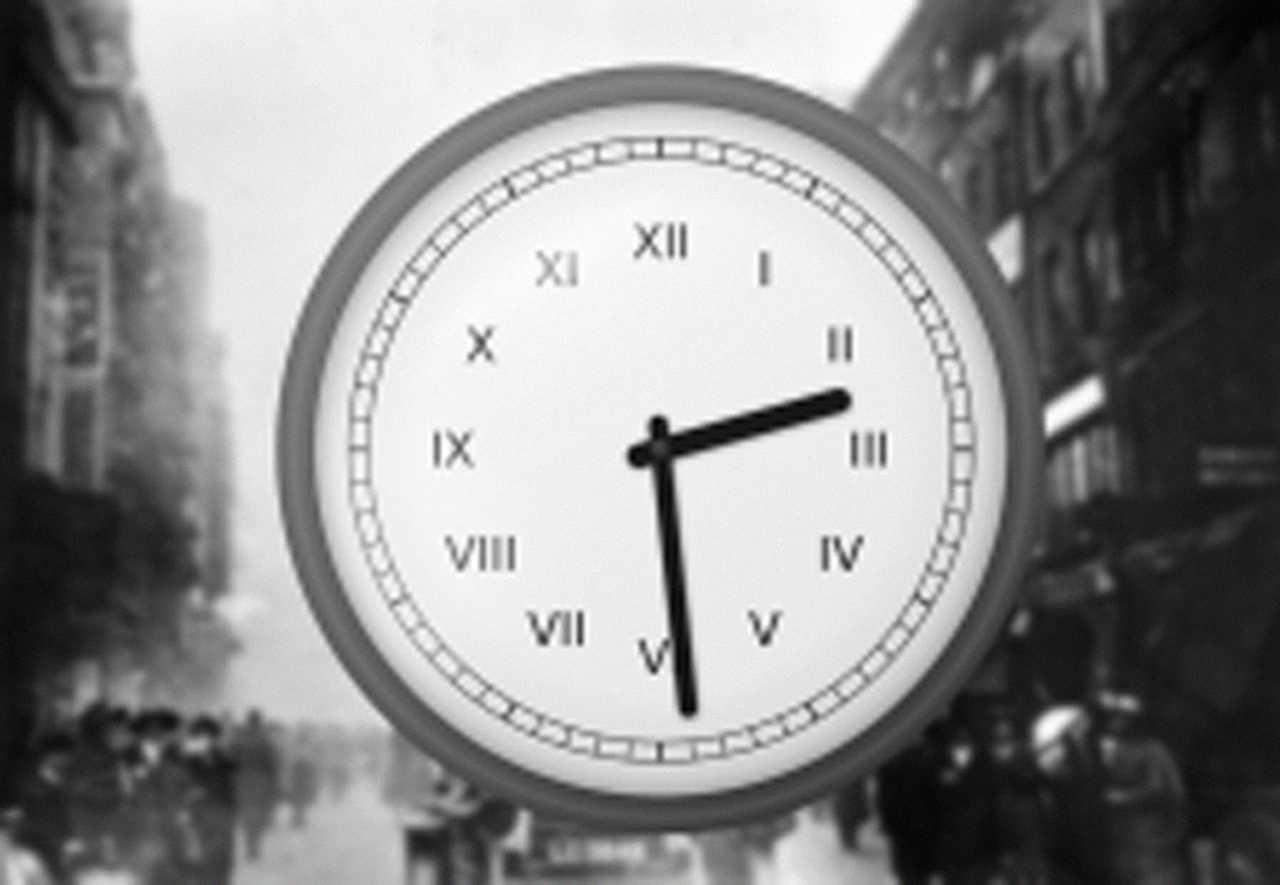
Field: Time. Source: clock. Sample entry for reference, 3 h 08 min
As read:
2 h 29 min
